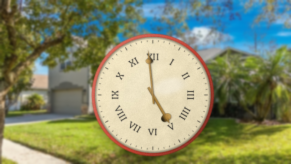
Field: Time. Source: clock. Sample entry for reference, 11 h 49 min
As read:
4 h 59 min
